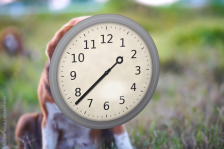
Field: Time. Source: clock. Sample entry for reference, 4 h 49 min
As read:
1 h 38 min
